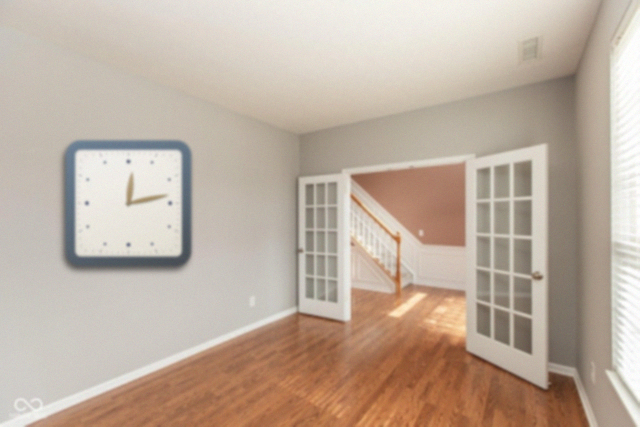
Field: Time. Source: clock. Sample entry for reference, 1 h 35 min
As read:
12 h 13 min
